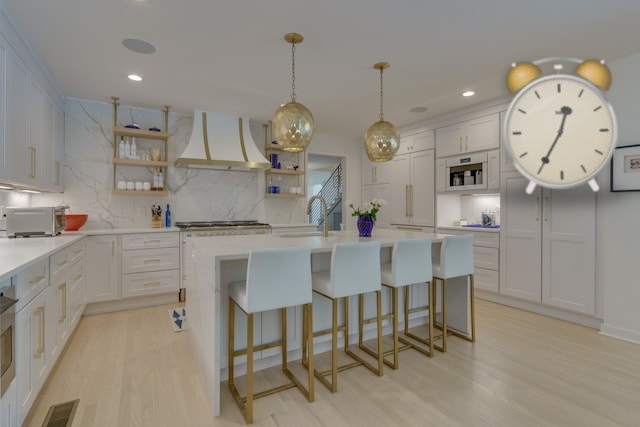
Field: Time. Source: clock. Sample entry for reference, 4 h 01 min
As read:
12 h 35 min
